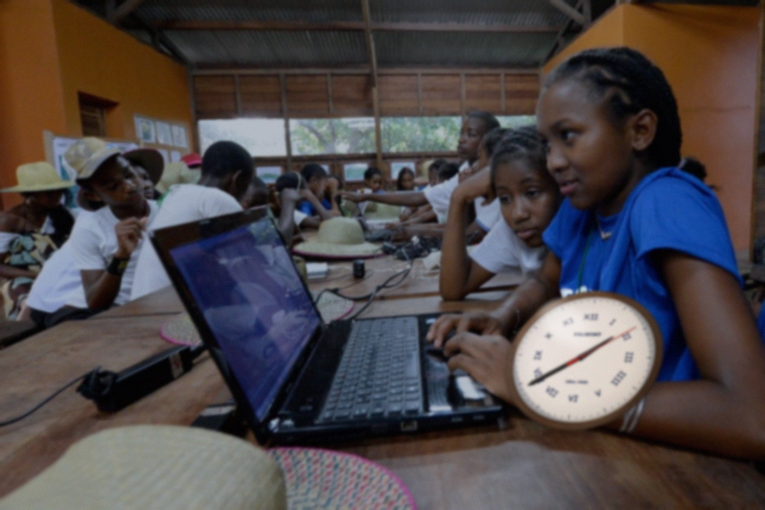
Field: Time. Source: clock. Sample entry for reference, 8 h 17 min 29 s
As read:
1 h 39 min 09 s
